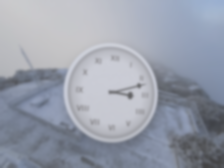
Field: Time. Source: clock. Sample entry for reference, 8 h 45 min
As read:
3 h 12 min
